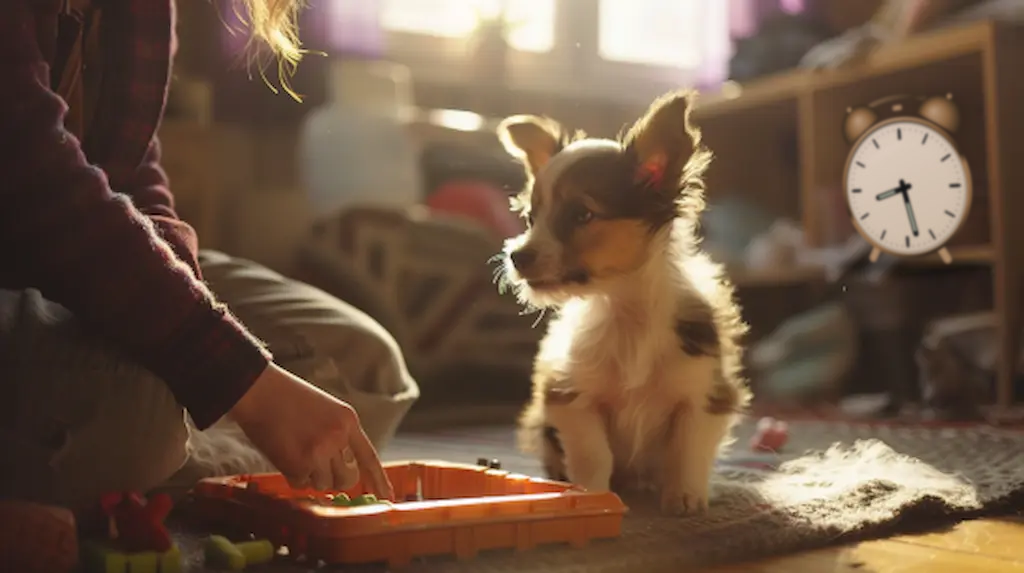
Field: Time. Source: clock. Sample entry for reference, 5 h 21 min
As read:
8 h 28 min
